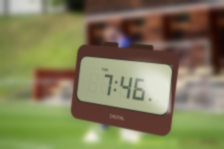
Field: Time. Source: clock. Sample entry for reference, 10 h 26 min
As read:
7 h 46 min
